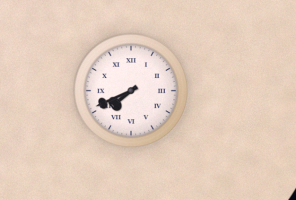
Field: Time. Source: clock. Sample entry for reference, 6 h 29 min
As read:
7 h 41 min
